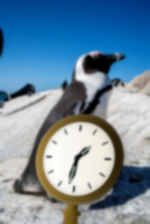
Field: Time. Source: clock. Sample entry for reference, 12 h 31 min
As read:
1 h 32 min
